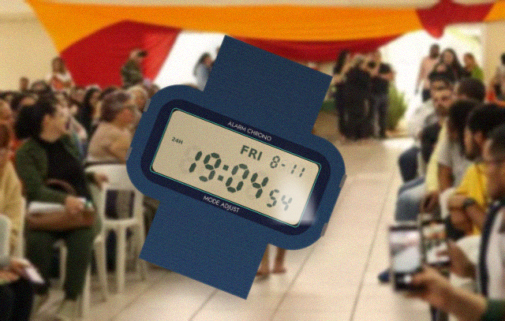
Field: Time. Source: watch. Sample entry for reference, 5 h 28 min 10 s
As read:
19 h 04 min 54 s
